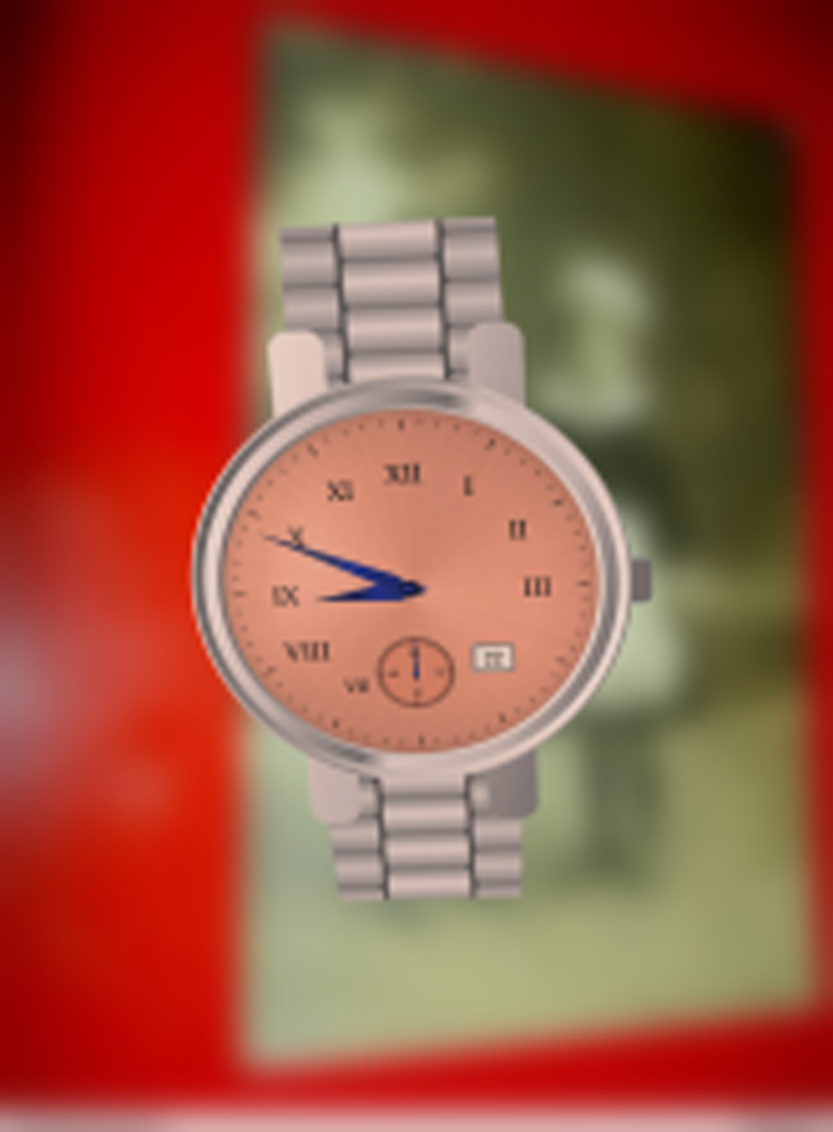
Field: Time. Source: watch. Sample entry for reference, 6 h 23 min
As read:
8 h 49 min
